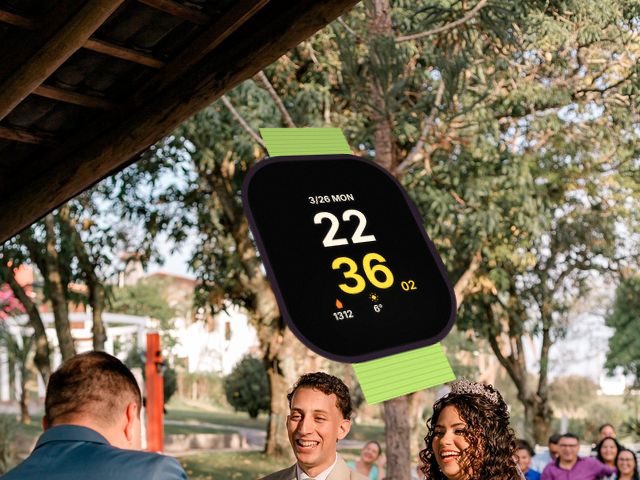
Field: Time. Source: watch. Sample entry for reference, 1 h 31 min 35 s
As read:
22 h 36 min 02 s
